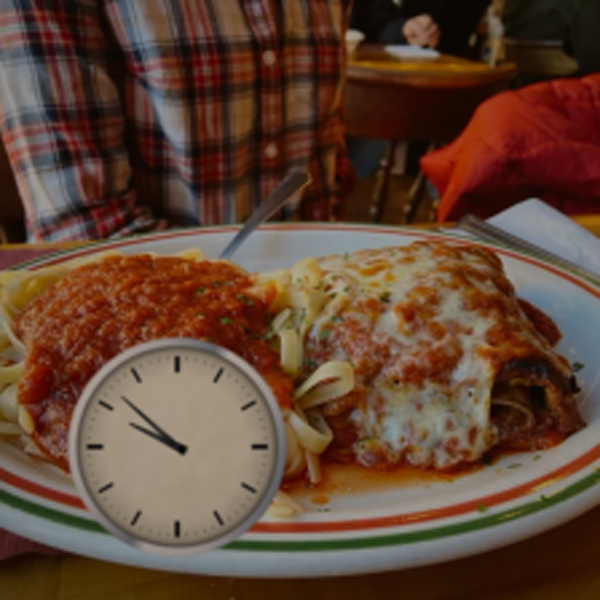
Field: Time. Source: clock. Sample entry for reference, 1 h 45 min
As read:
9 h 52 min
